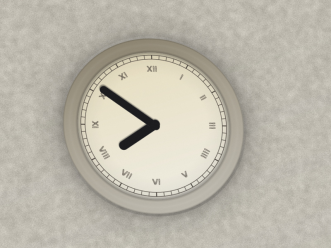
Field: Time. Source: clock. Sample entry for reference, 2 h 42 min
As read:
7 h 51 min
